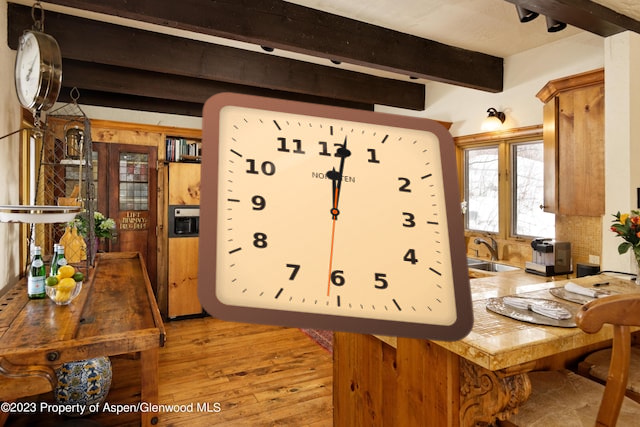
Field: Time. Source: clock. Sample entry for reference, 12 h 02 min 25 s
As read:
12 h 01 min 31 s
